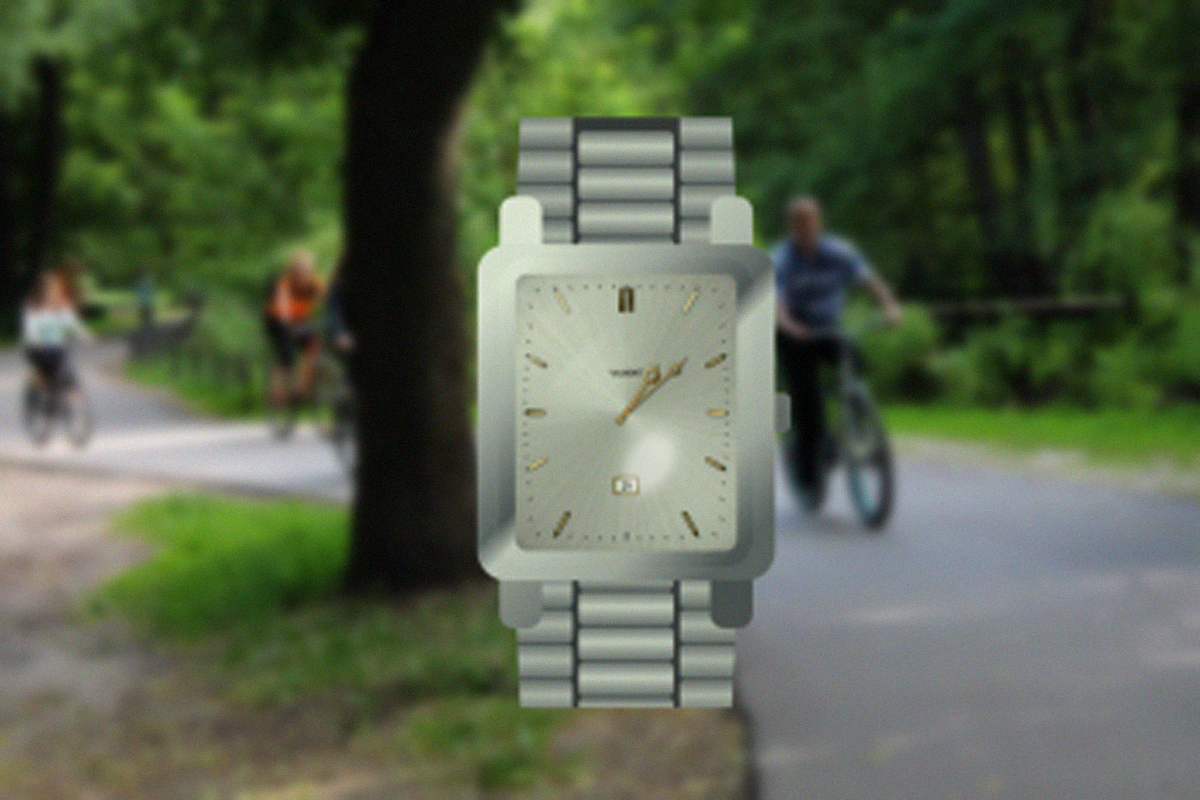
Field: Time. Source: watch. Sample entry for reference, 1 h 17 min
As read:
1 h 08 min
